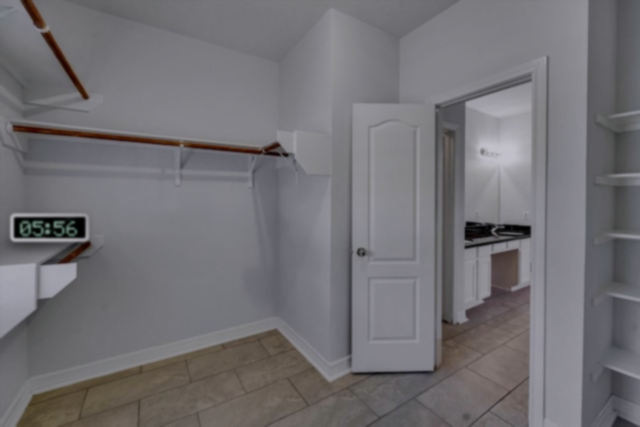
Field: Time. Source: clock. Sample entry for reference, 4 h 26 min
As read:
5 h 56 min
